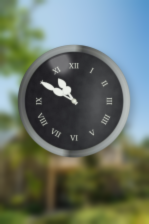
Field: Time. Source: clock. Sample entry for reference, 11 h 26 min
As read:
10 h 50 min
